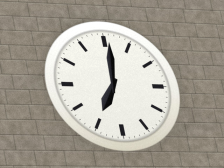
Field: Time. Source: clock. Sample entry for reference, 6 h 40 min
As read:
7 h 01 min
